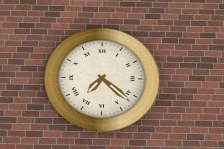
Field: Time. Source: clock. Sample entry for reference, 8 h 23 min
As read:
7 h 22 min
